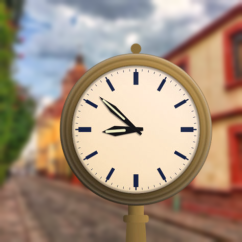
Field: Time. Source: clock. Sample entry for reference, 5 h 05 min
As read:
8 h 52 min
